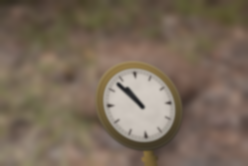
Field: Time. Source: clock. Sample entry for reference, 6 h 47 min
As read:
10 h 53 min
